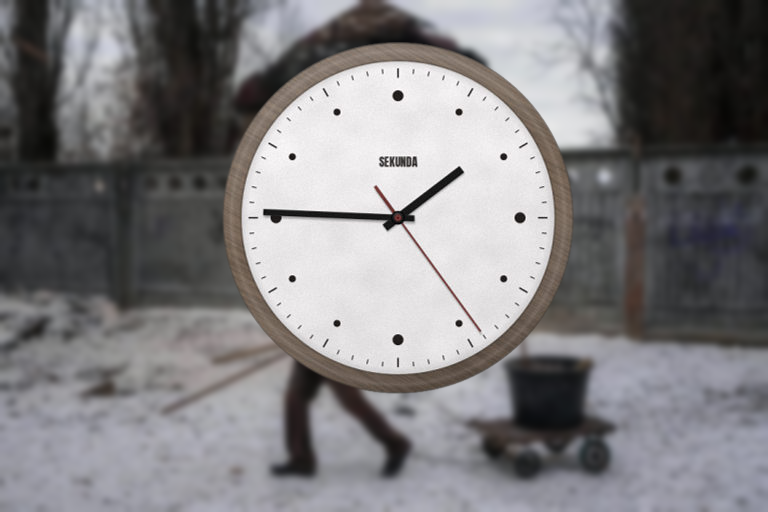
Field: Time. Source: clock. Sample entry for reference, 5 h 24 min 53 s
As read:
1 h 45 min 24 s
